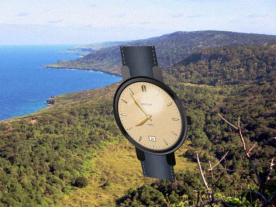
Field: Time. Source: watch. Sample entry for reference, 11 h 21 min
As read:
7 h 54 min
